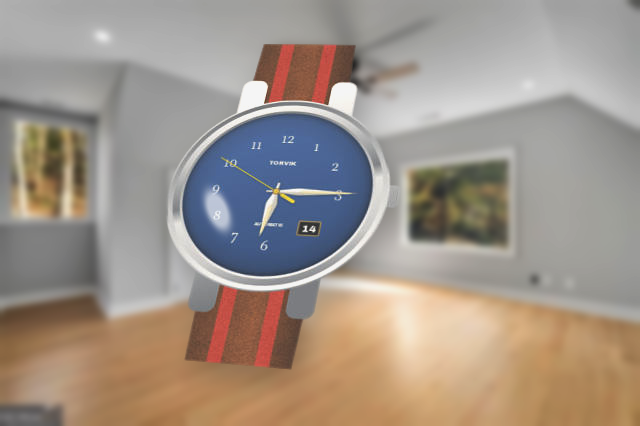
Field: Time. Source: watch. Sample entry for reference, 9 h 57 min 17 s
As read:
6 h 14 min 50 s
